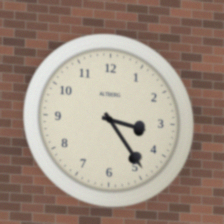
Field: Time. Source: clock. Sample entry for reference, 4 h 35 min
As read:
3 h 24 min
